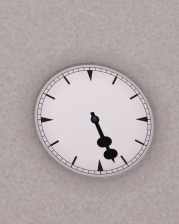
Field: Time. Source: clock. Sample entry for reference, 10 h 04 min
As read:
5 h 27 min
